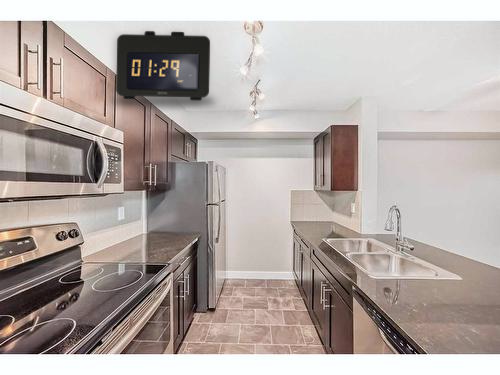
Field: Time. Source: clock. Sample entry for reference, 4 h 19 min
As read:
1 h 29 min
